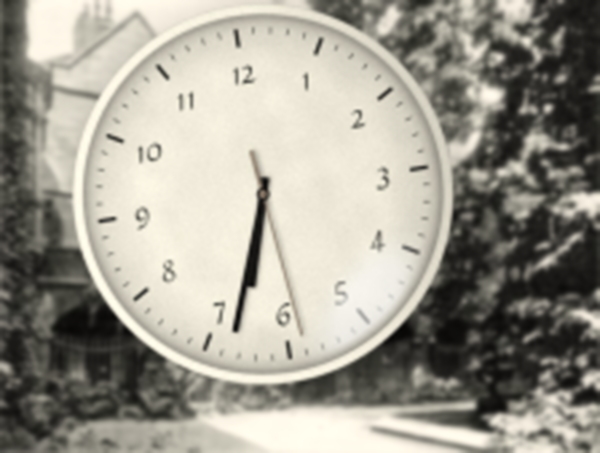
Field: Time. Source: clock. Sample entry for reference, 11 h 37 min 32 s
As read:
6 h 33 min 29 s
